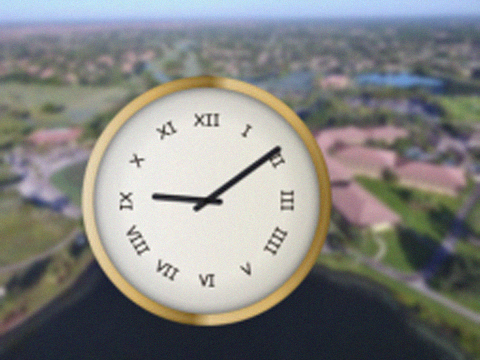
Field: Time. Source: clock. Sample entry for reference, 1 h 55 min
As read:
9 h 09 min
